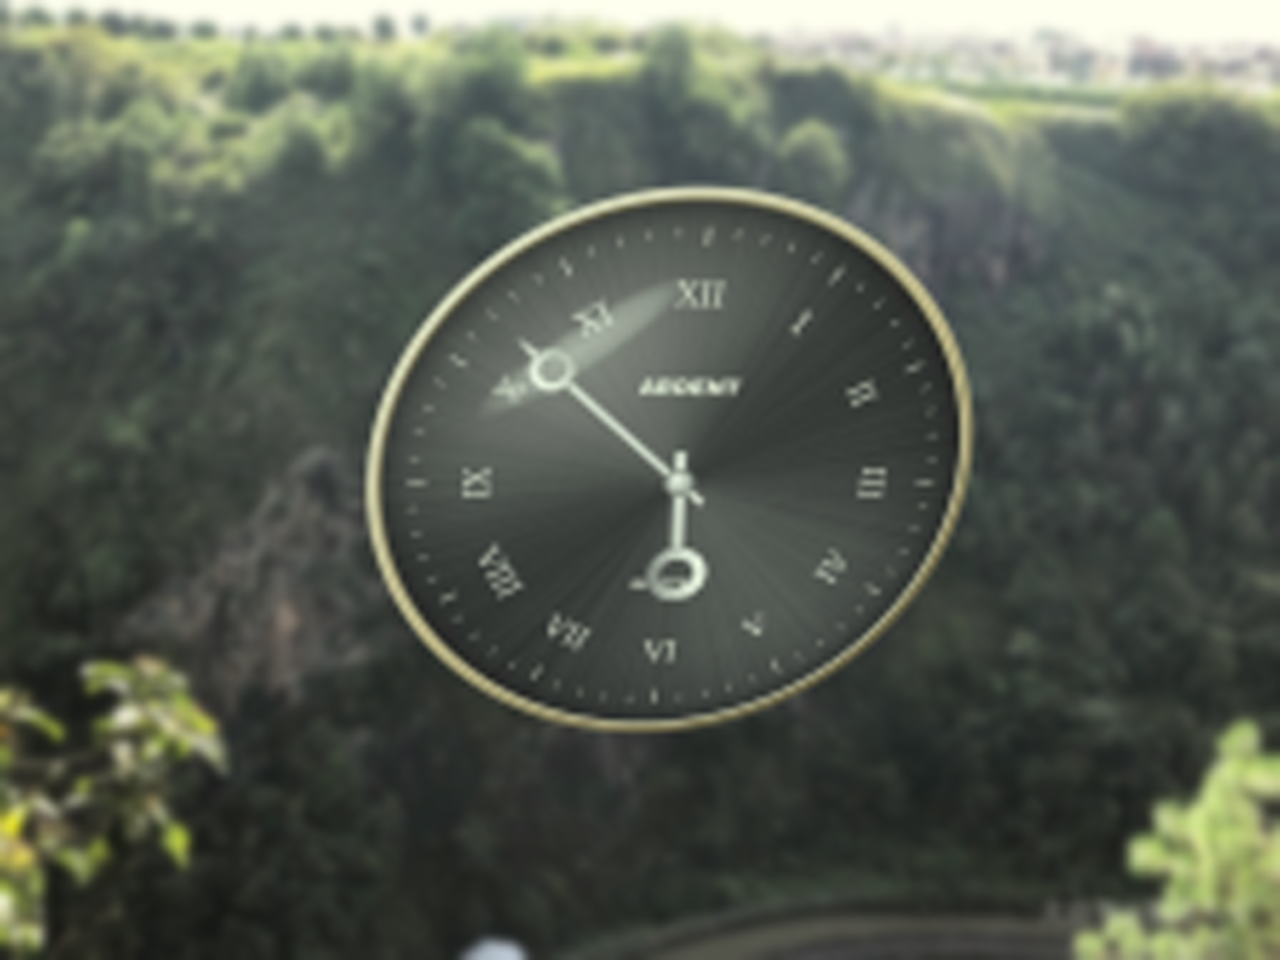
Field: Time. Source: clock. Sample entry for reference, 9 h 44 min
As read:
5 h 52 min
